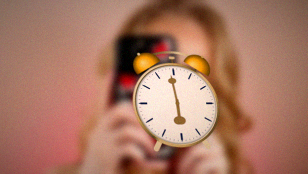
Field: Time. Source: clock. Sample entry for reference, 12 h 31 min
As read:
5 h 59 min
